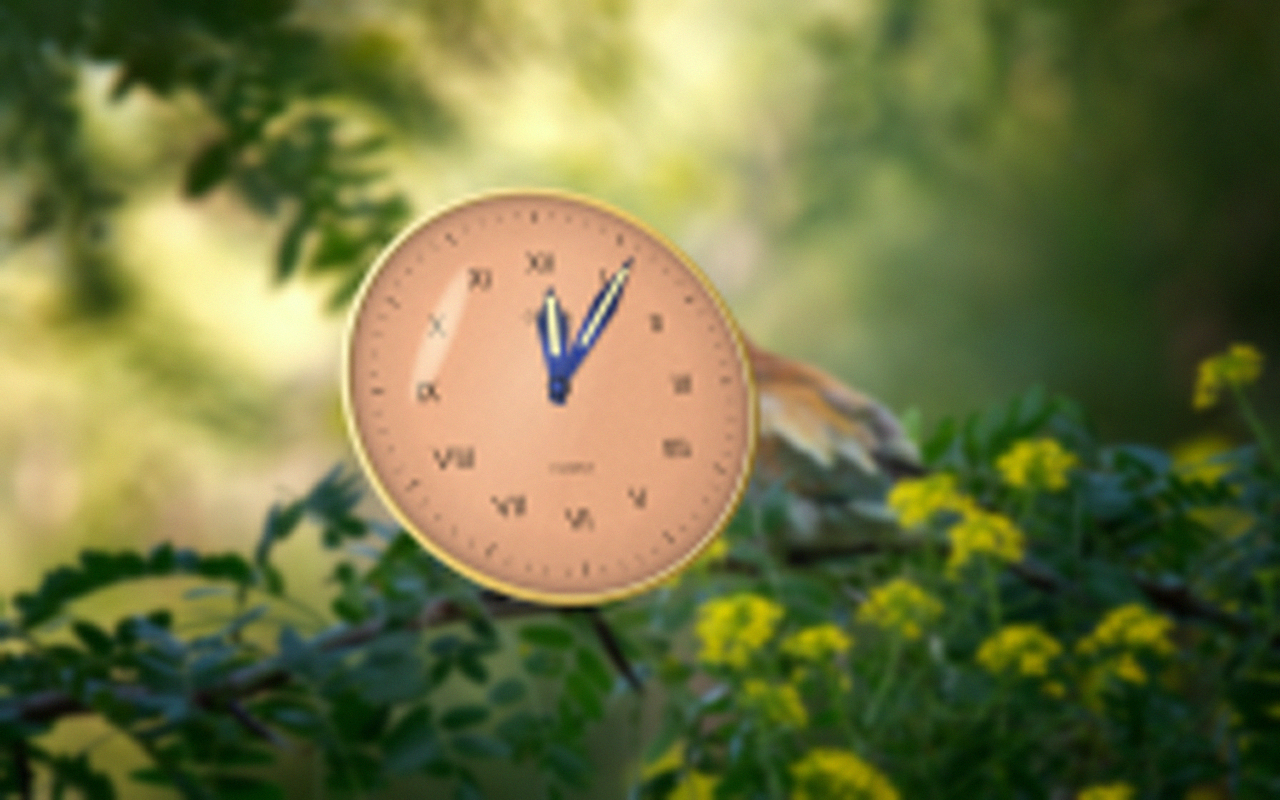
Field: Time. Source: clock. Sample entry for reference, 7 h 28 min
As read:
12 h 06 min
